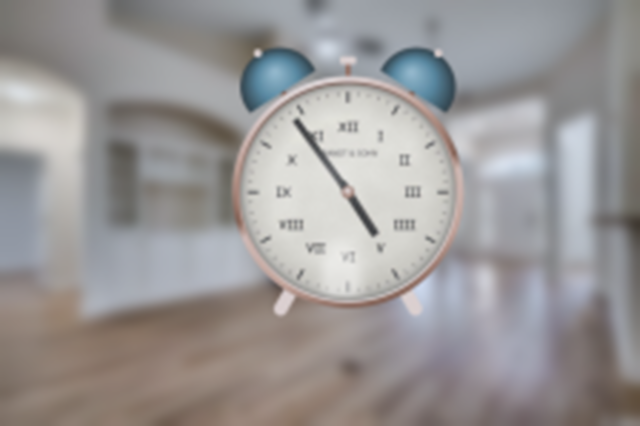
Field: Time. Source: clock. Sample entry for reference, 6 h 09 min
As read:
4 h 54 min
